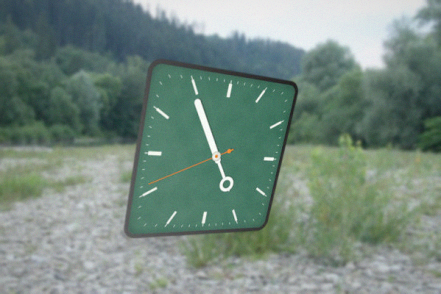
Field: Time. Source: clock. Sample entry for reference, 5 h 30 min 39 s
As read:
4 h 54 min 41 s
